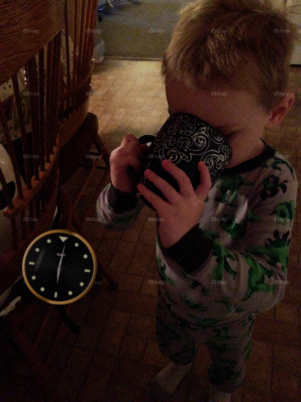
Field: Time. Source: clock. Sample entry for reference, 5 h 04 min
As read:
6 h 01 min
